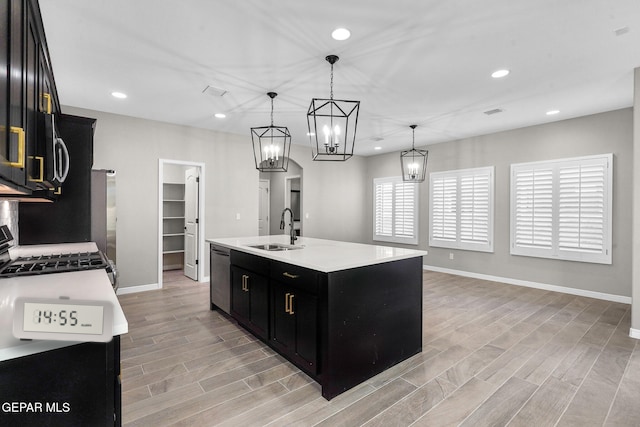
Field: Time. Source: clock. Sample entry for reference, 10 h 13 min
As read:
14 h 55 min
